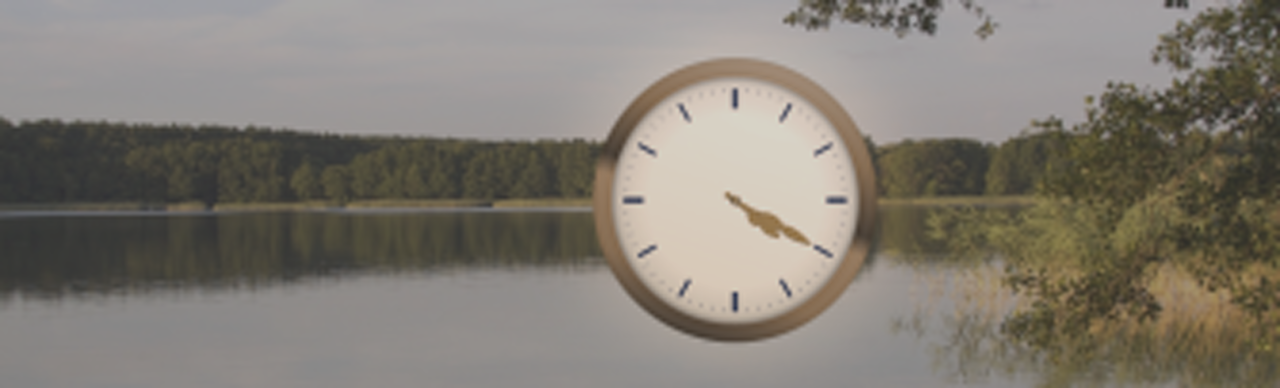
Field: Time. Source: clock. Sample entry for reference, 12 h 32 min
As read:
4 h 20 min
